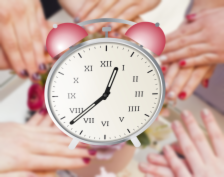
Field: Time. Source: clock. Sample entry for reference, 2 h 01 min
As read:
12 h 38 min
